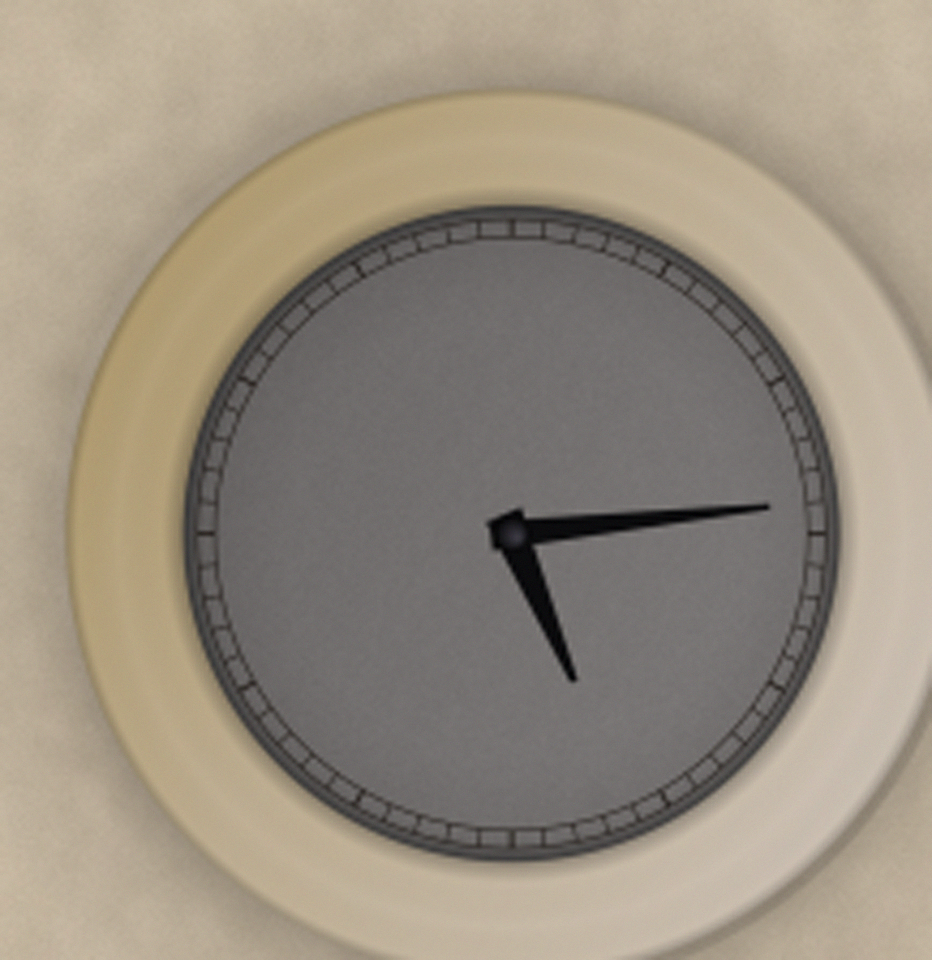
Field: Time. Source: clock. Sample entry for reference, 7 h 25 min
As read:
5 h 14 min
